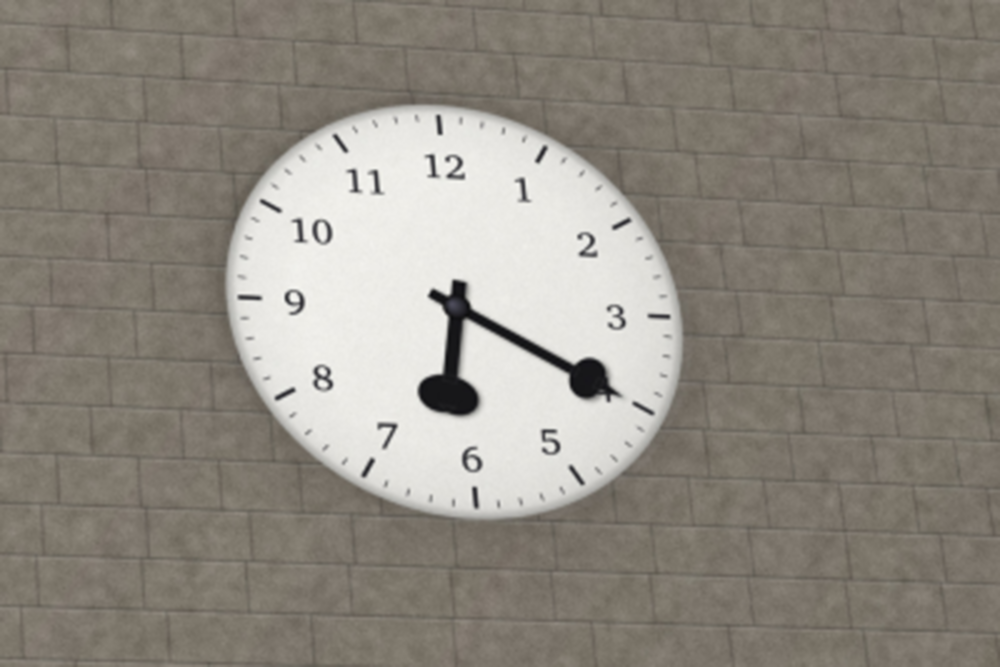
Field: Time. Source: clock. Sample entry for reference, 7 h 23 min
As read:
6 h 20 min
